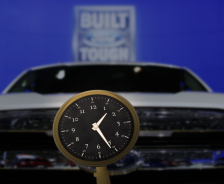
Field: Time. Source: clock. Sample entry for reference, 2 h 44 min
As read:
1 h 26 min
